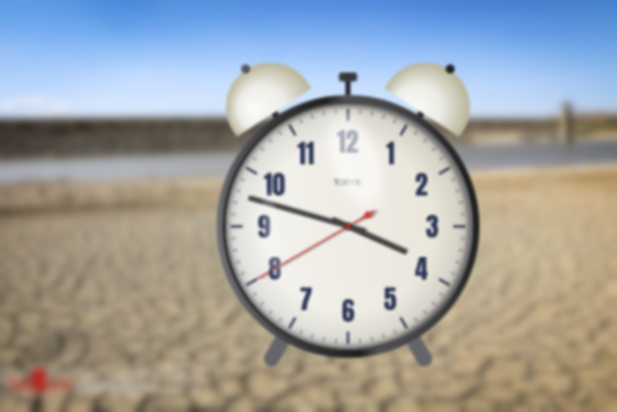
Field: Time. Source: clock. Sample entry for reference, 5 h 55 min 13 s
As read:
3 h 47 min 40 s
